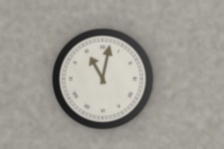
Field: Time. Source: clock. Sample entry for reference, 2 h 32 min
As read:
11 h 02 min
